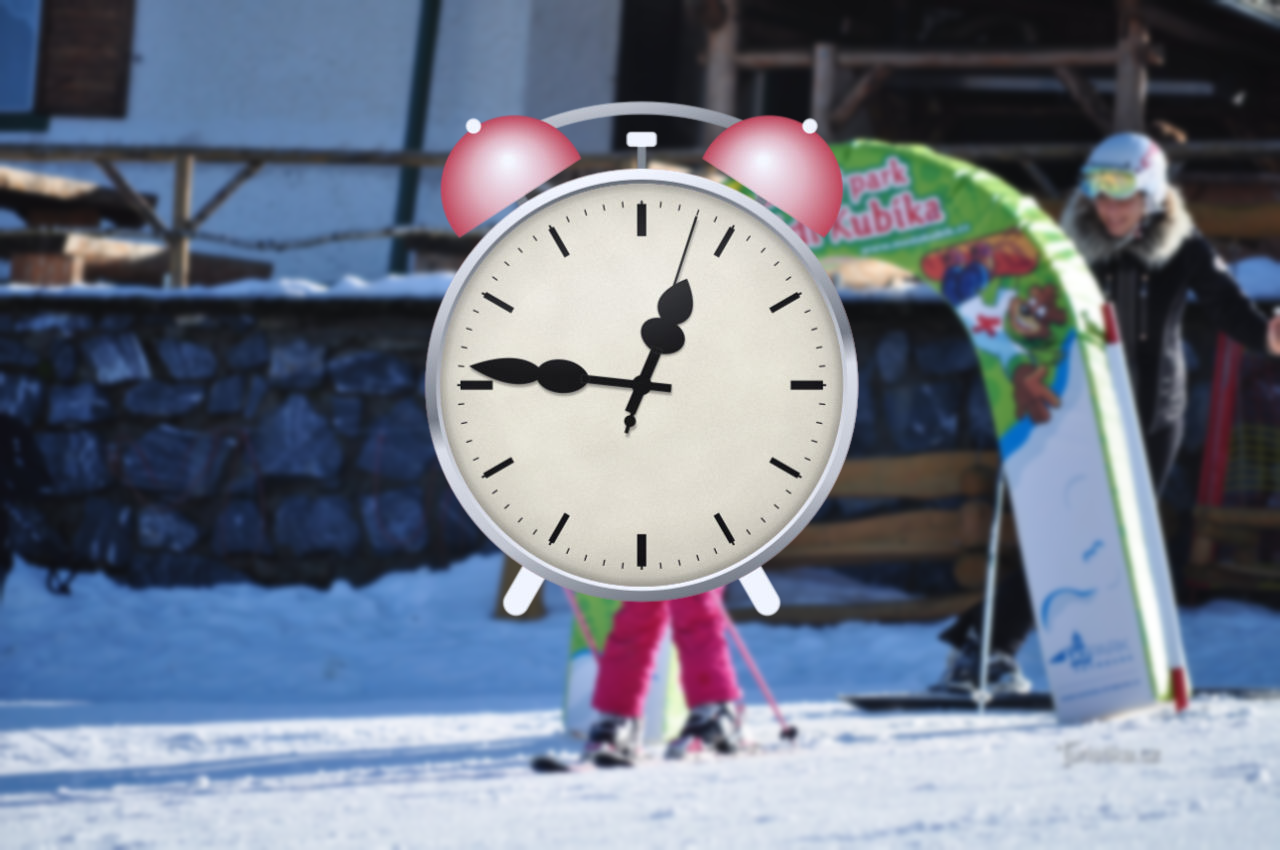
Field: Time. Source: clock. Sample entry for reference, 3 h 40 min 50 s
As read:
12 h 46 min 03 s
